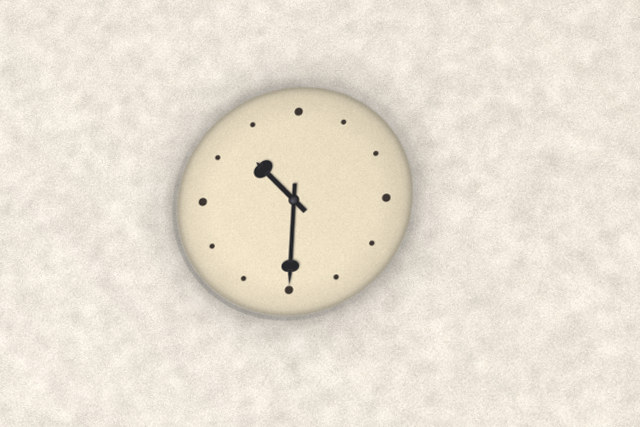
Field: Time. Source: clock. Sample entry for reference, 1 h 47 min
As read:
10 h 30 min
